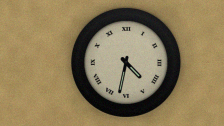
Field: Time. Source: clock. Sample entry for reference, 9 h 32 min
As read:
4 h 32 min
